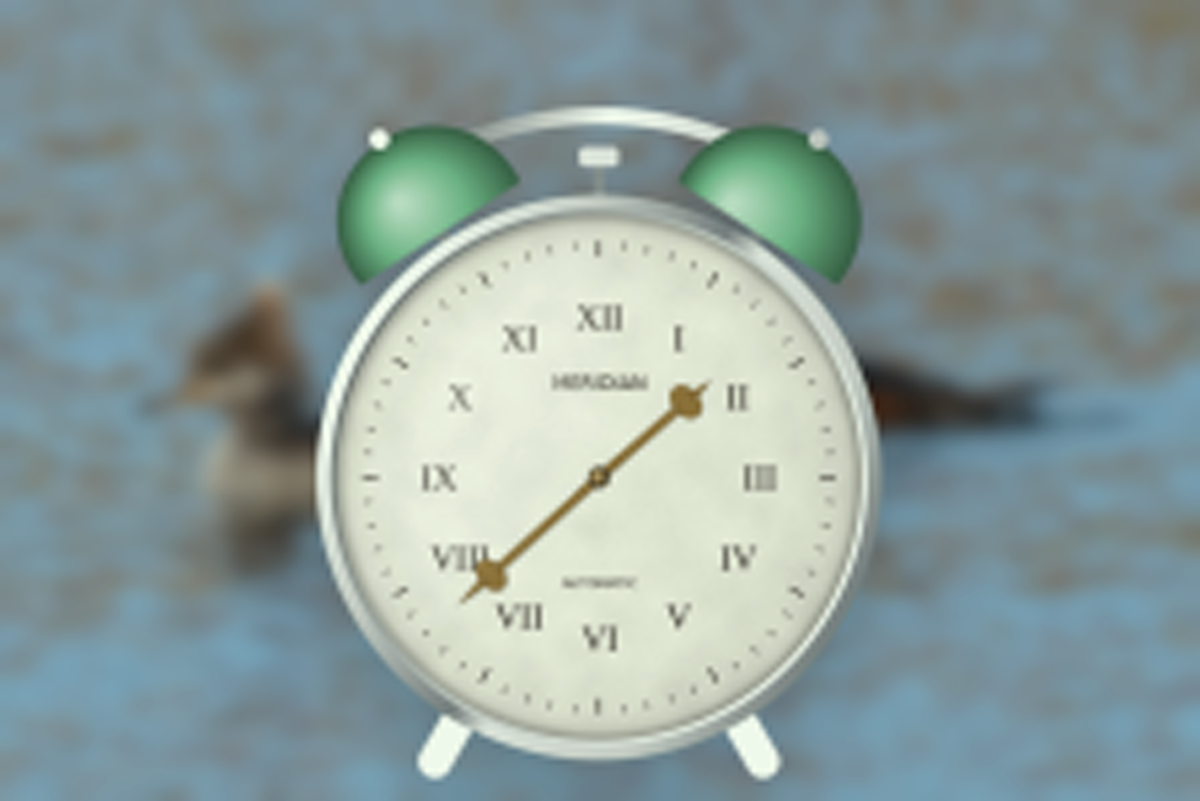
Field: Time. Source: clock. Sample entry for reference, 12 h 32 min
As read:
1 h 38 min
